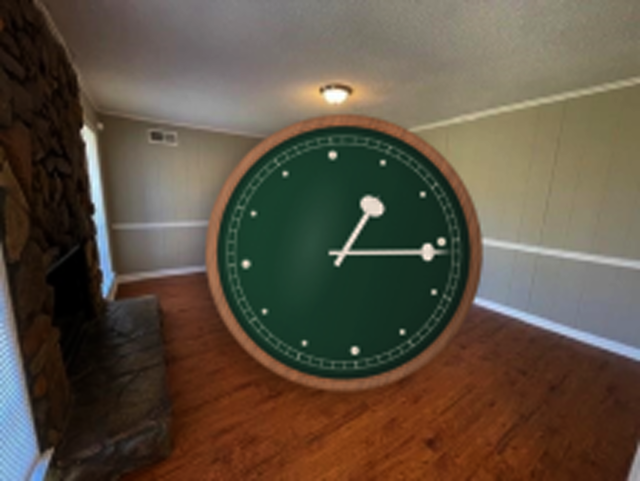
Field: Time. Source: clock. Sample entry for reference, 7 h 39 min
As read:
1 h 16 min
